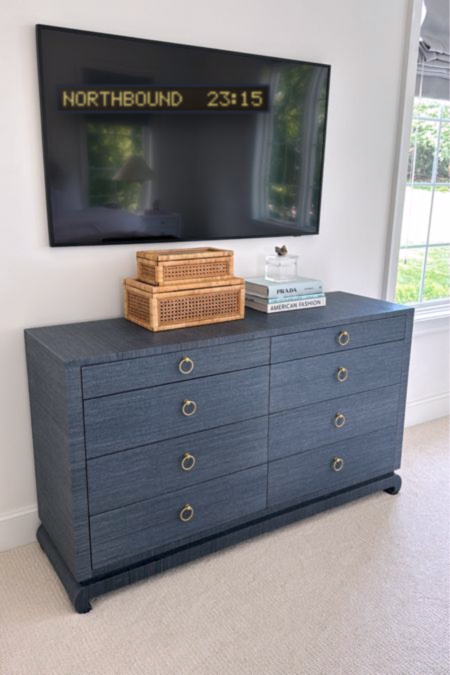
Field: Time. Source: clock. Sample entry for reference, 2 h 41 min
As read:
23 h 15 min
